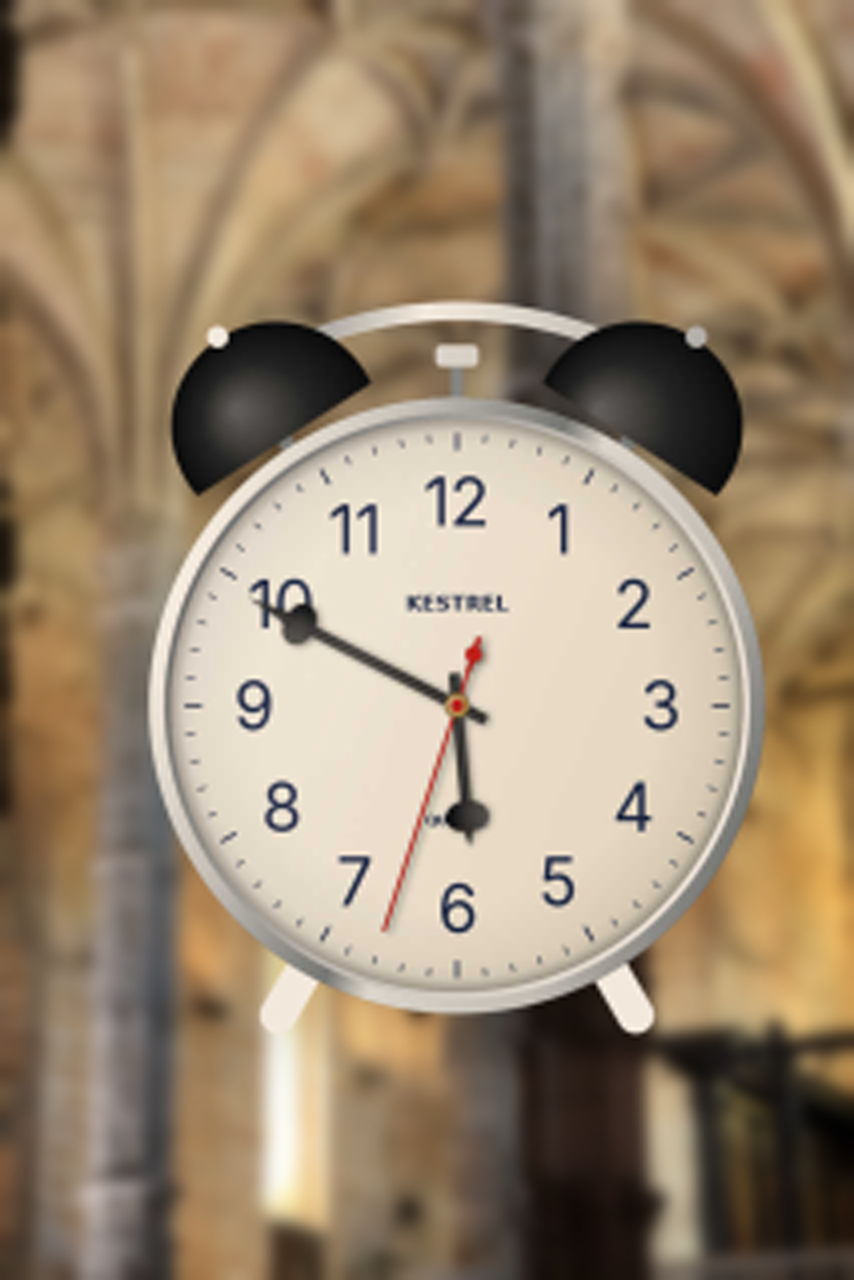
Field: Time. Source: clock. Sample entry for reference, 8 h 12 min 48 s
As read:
5 h 49 min 33 s
